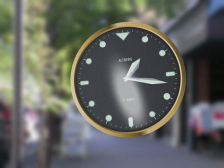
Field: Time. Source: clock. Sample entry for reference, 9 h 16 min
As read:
1 h 17 min
